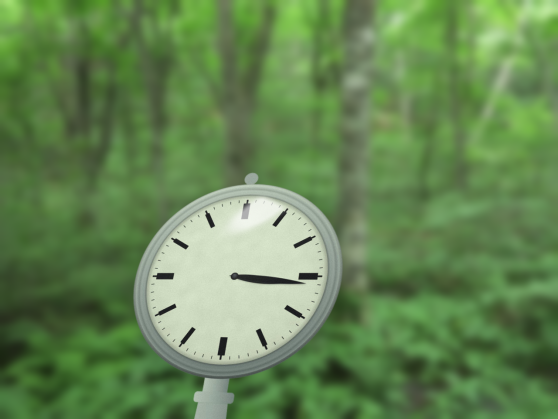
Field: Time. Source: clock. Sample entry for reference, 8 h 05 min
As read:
3 h 16 min
